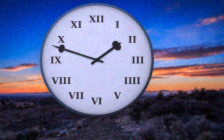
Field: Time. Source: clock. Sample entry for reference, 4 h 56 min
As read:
1 h 48 min
